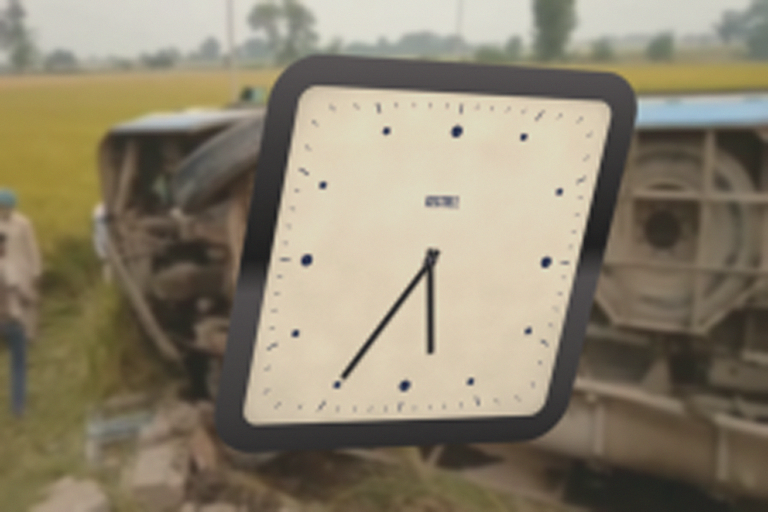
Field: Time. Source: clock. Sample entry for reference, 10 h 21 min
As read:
5 h 35 min
